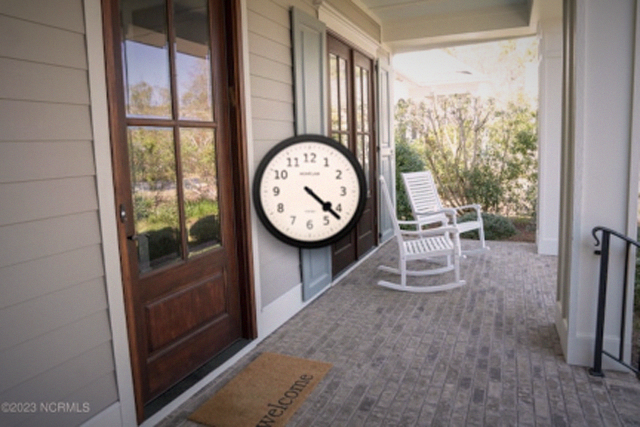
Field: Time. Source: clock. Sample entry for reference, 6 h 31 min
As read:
4 h 22 min
